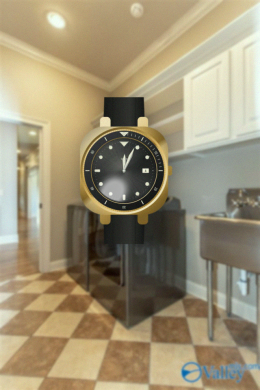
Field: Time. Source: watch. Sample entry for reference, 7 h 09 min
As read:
12 h 04 min
